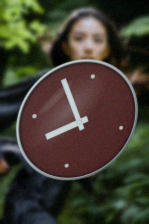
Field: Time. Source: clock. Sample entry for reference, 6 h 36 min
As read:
7 h 54 min
